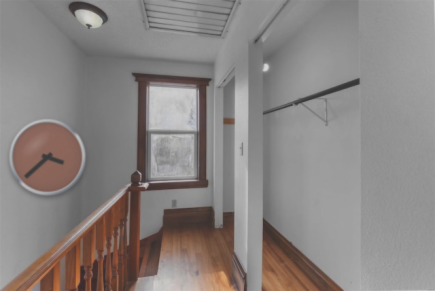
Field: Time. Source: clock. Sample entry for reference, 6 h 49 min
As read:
3 h 38 min
